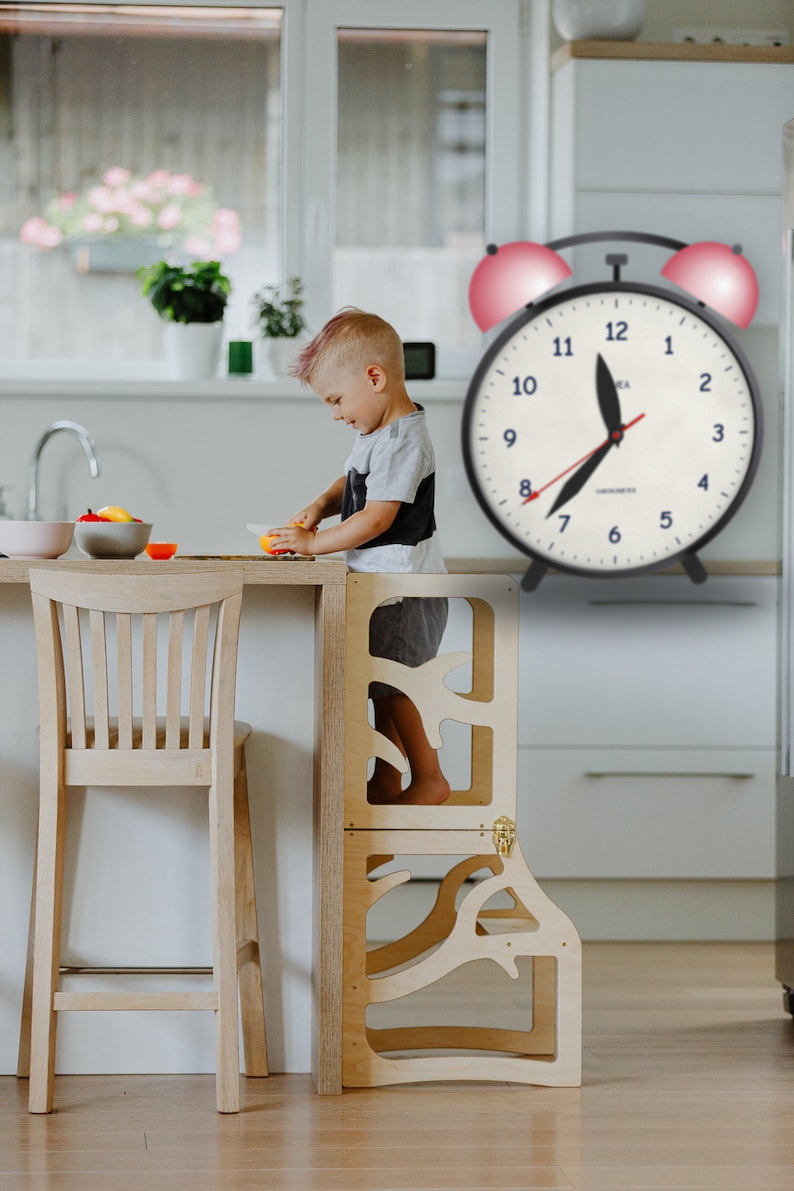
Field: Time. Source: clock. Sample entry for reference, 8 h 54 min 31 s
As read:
11 h 36 min 39 s
